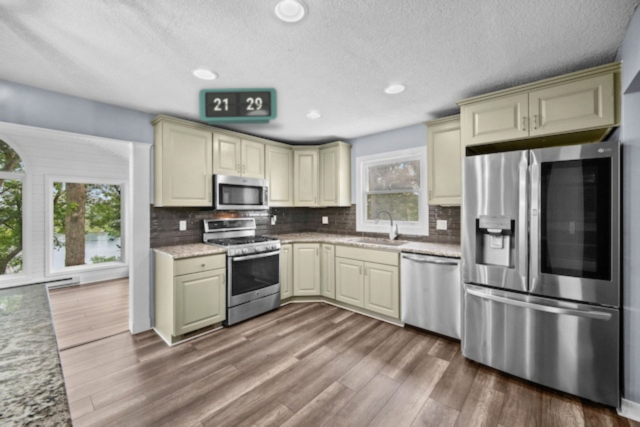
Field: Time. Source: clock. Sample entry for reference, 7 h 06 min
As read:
21 h 29 min
